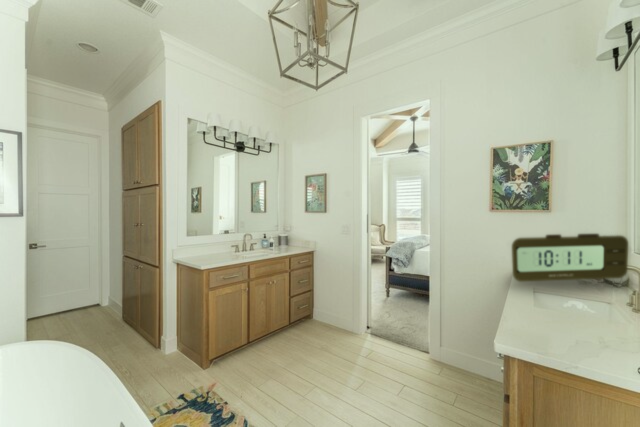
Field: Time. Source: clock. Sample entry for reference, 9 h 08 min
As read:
10 h 11 min
